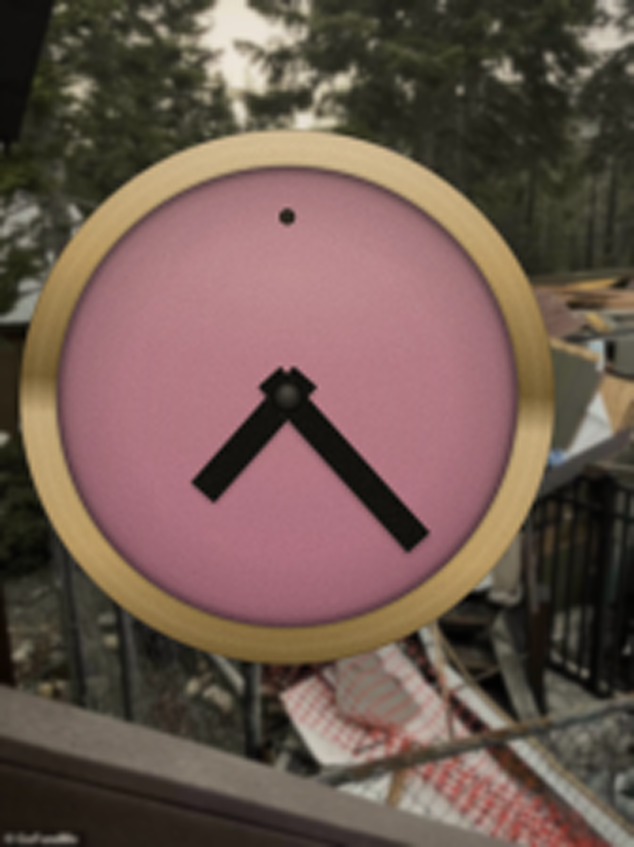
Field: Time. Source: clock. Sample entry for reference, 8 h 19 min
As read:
7 h 23 min
